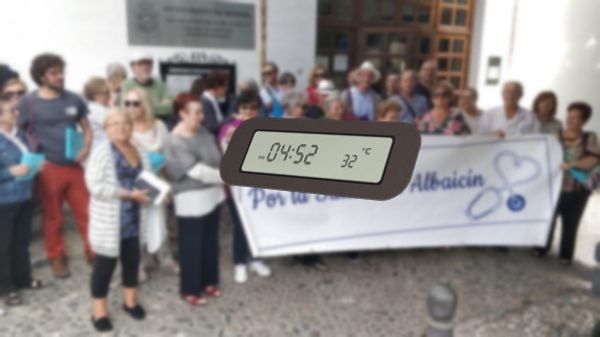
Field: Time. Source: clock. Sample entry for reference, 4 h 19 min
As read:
4 h 52 min
